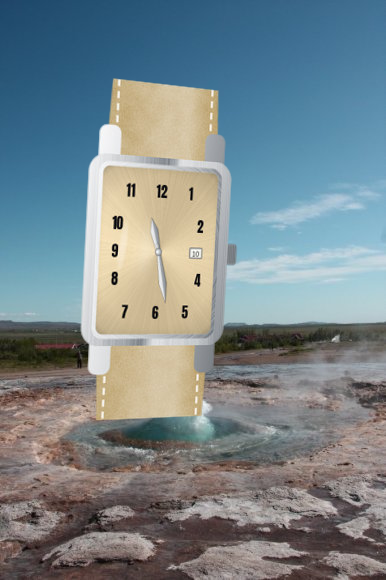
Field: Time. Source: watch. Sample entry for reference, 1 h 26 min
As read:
11 h 28 min
